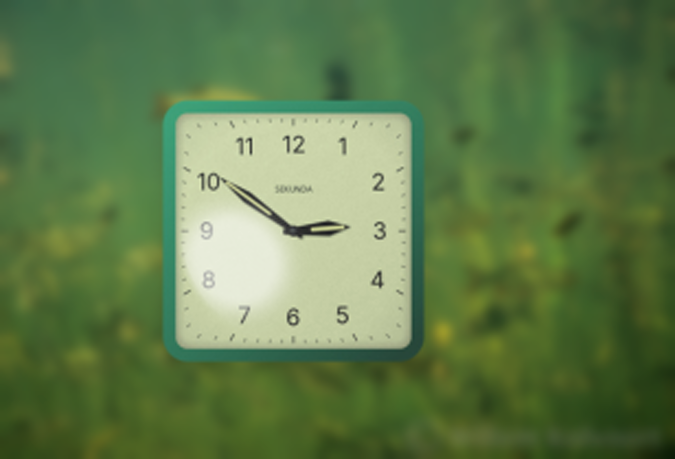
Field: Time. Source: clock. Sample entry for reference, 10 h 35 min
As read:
2 h 51 min
